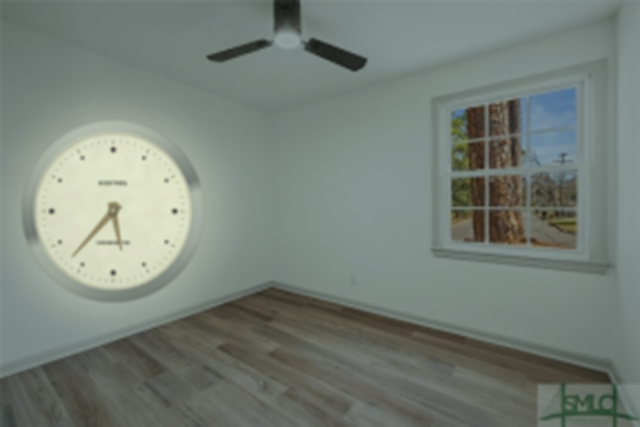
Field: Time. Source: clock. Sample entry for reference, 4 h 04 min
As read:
5 h 37 min
